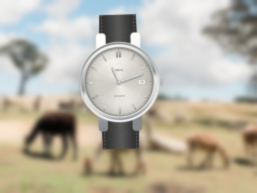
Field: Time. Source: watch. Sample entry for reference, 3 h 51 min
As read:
11 h 12 min
